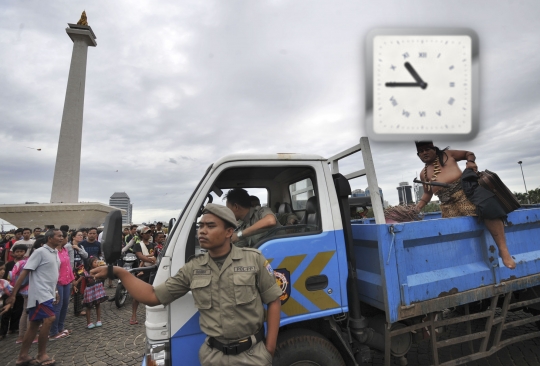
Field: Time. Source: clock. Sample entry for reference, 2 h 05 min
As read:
10 h 45 min
